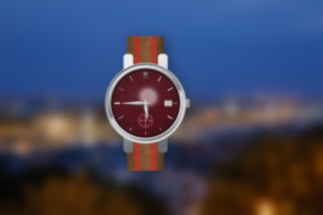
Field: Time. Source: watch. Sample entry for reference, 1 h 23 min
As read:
5 h 45 min
